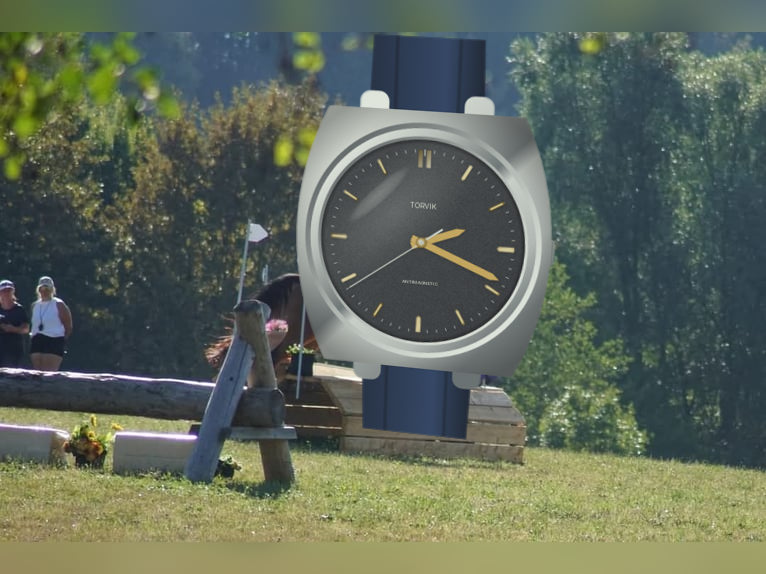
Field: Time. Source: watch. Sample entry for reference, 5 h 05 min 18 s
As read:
2 h 18 min 39 s
